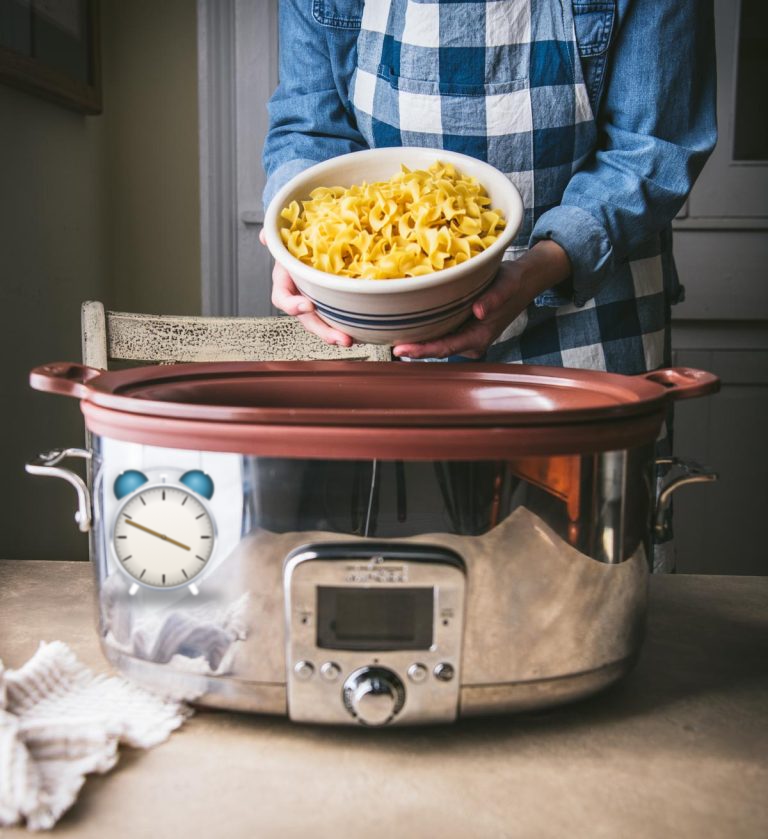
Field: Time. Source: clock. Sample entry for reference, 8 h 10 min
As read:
3 h 49 min
